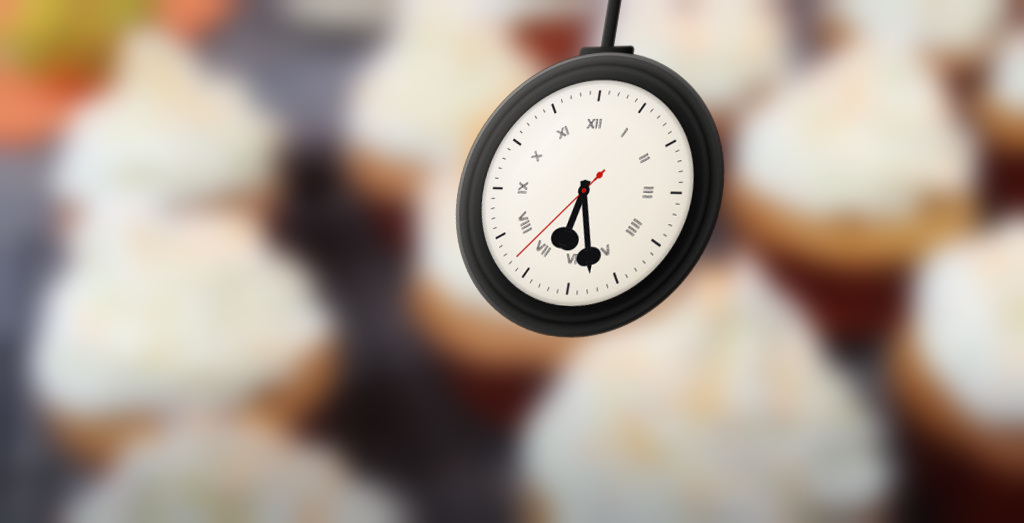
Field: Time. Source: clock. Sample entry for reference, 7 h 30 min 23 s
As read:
6 h 27 min 37 s
